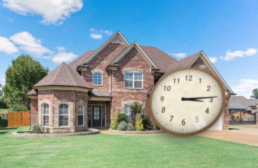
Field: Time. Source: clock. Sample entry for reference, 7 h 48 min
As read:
3 h 14 min
